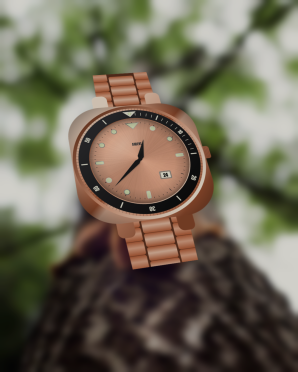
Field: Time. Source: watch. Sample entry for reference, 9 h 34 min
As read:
12 h 38 min
